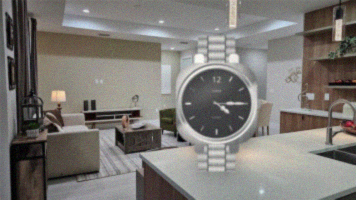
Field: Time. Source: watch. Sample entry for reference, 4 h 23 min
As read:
4 h 15 min
